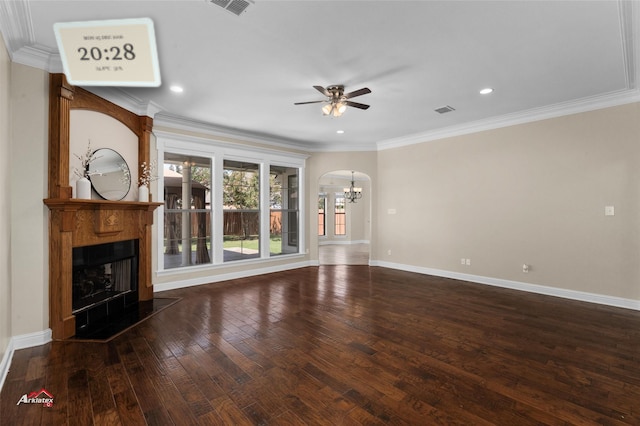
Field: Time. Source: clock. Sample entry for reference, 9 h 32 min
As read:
20 h 28 min
